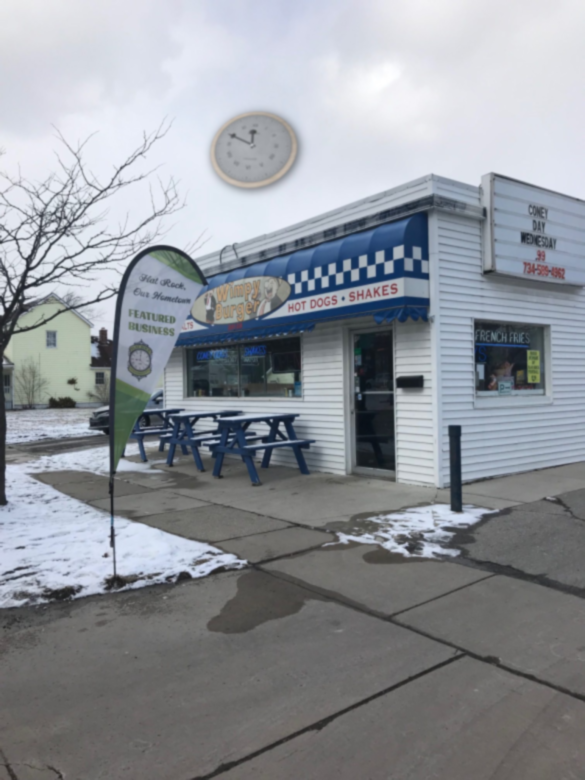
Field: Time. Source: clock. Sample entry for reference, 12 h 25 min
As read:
11 h 49 min
